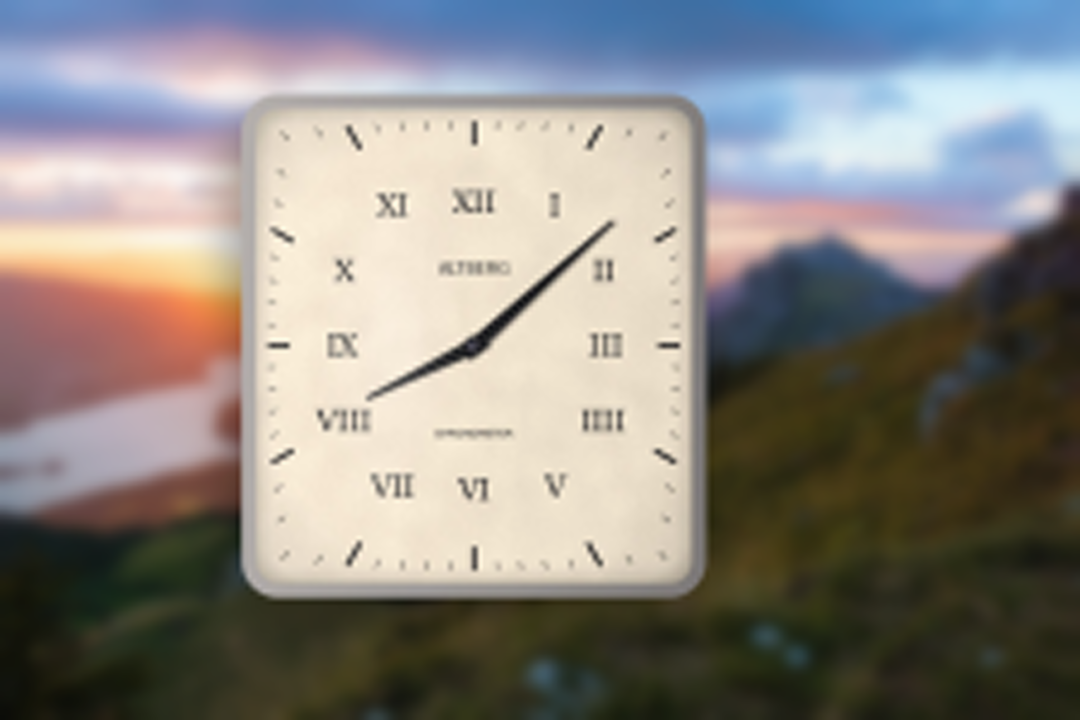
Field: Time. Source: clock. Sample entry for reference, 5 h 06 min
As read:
8 h 08 min
